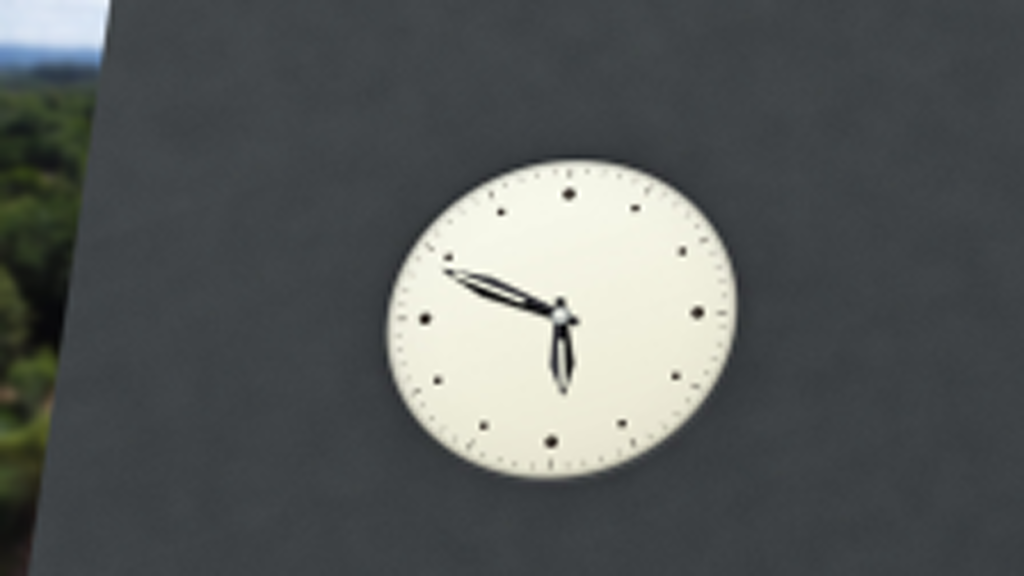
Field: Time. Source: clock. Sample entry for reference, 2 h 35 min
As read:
5 h 49 min
